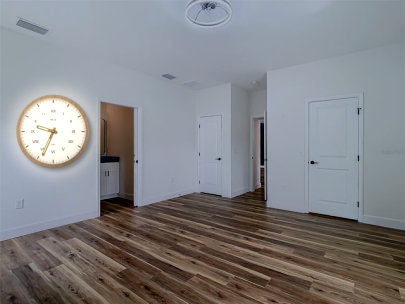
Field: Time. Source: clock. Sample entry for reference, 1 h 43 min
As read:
9 h 34 min
